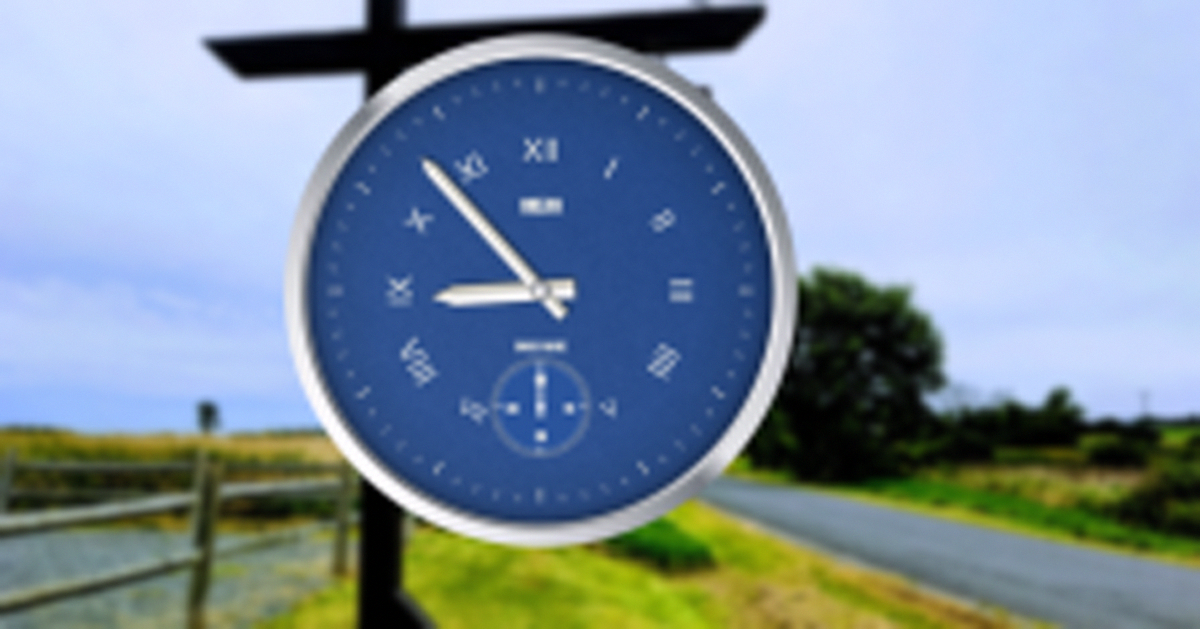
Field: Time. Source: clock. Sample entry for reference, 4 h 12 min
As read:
8 h 53 min
